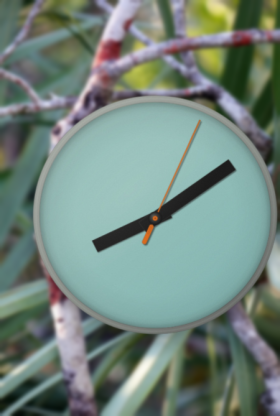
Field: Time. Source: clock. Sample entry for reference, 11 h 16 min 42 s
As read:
8 h 09 min 04 s
